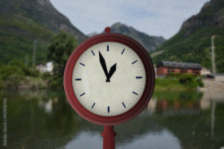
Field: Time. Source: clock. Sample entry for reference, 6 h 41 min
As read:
12 h 57 min
